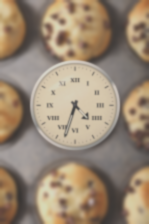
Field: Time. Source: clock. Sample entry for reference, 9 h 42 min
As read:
4 h 33 min
